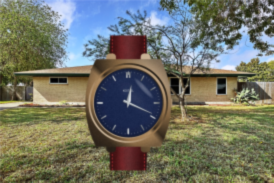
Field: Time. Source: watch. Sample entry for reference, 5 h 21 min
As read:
12 h 19 min
